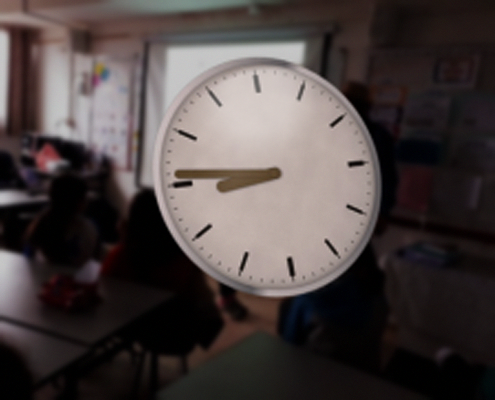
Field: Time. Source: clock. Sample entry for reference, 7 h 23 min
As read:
8 h 46 min
